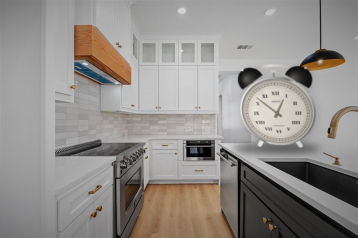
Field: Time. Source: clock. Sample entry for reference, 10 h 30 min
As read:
12 h 52 min
